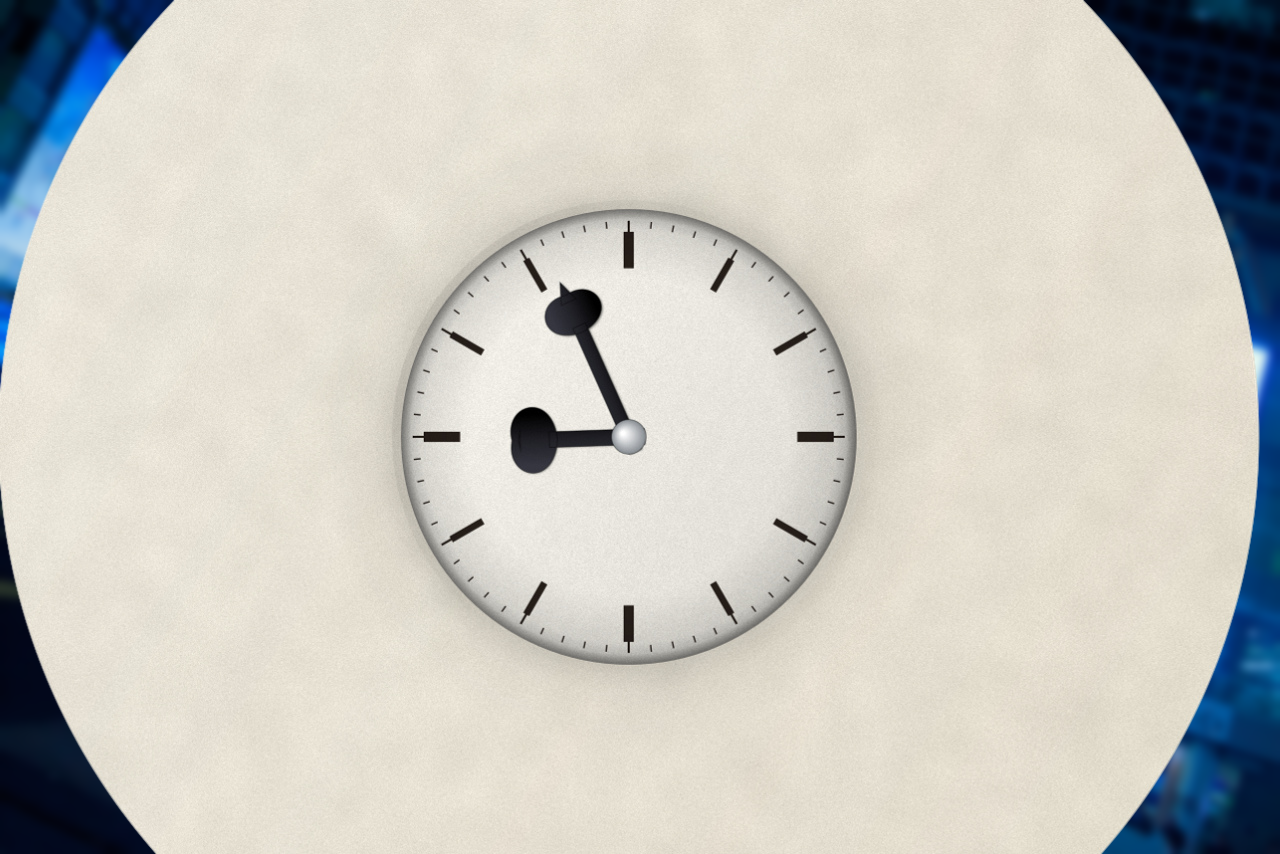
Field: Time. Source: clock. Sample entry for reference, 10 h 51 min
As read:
8 h 56 min
